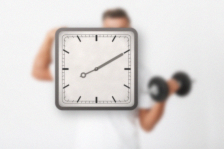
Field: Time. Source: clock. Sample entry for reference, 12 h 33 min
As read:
8 h 10 min
